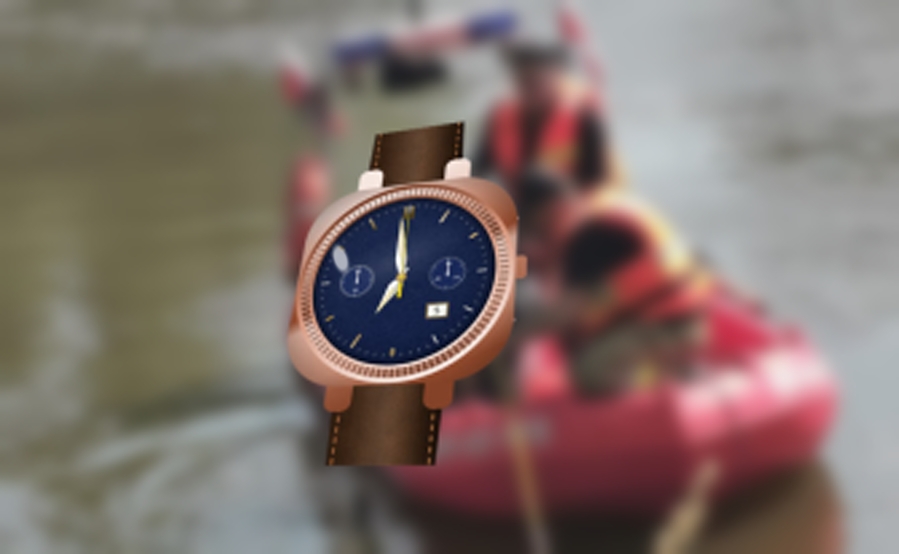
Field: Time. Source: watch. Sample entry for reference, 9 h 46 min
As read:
6 h 59 min
